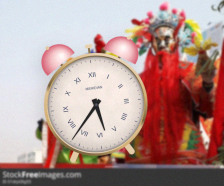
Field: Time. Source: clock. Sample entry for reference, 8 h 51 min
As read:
5 h 37 min
